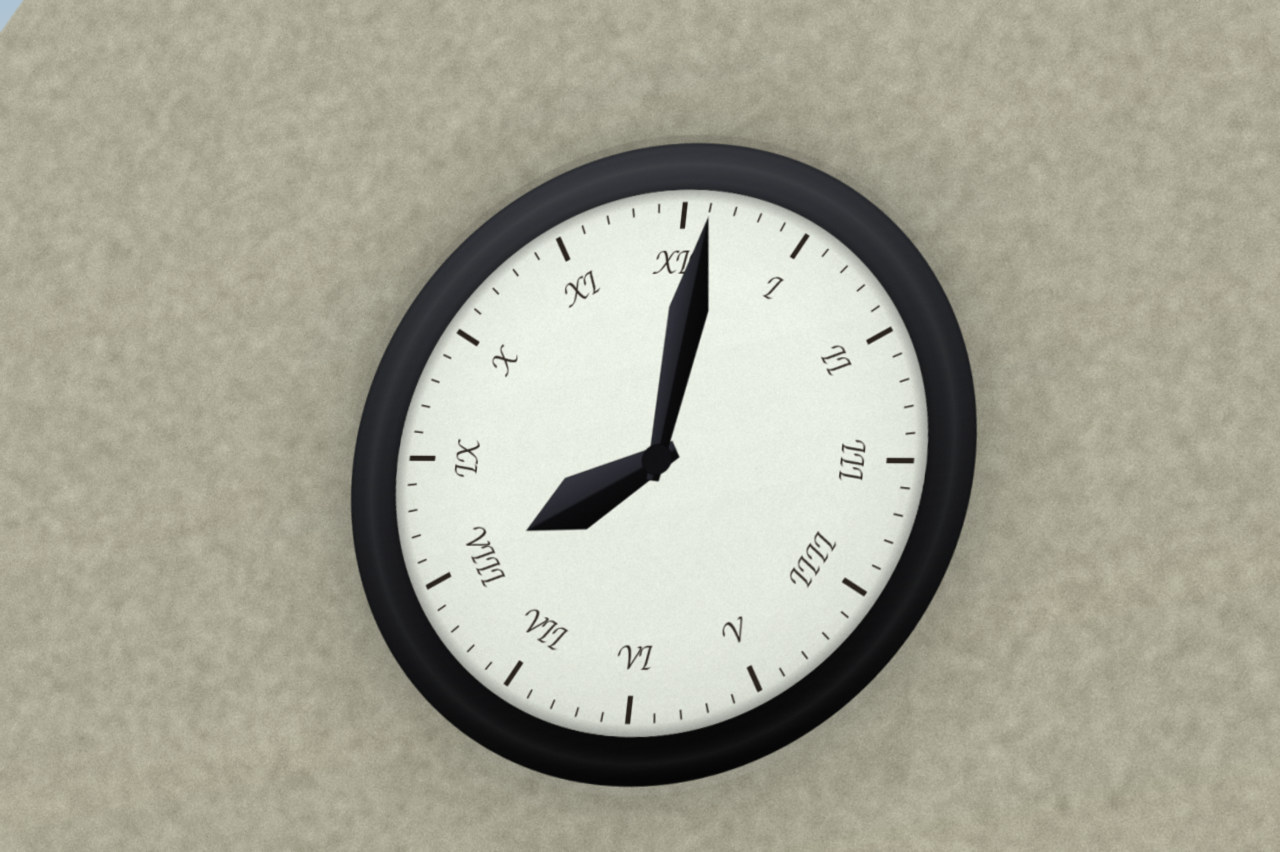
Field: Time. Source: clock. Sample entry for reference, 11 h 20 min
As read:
8 h 01 min
